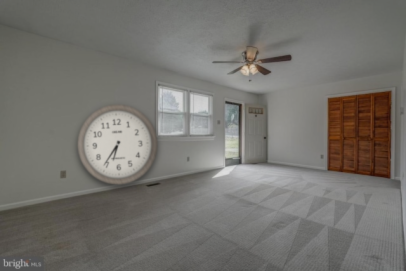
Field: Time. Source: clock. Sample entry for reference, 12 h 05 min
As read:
6 h 36 min
